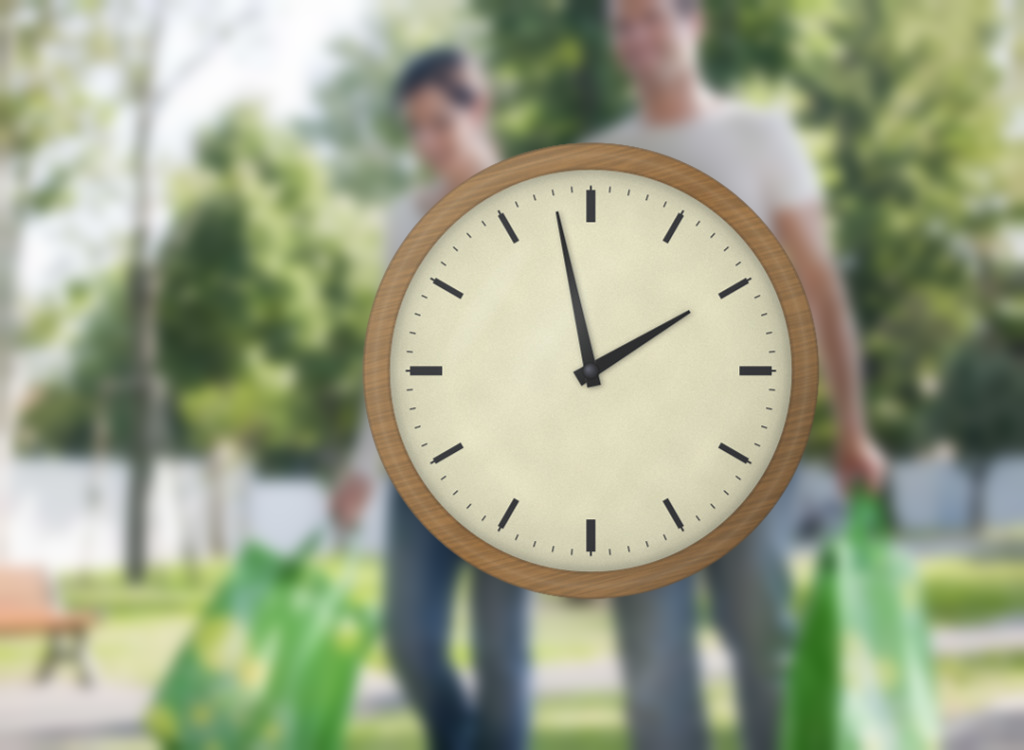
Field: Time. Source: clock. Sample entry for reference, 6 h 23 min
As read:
1 h 58 min
